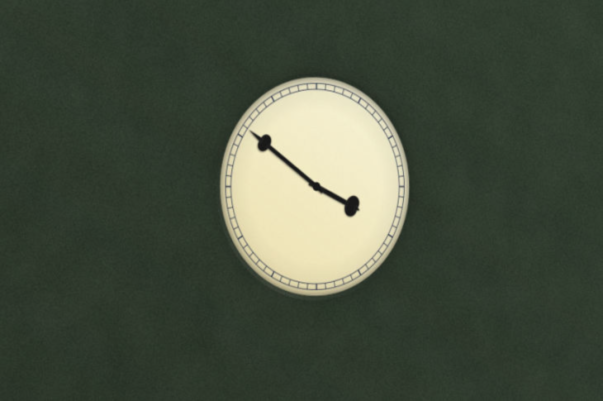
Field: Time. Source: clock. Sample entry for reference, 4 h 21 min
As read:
3 h 51 min
